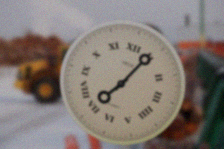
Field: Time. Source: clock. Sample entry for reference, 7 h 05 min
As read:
7 h 04 min
